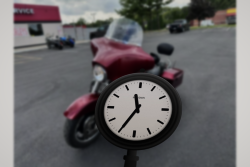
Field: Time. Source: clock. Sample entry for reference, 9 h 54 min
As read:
11 h 35 min
